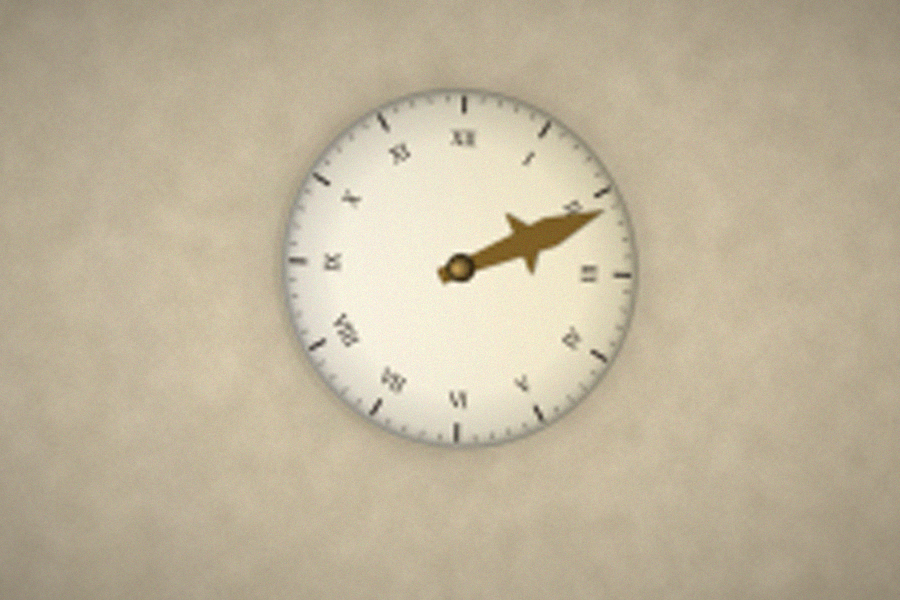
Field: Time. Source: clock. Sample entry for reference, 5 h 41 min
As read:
2 h 11 min
